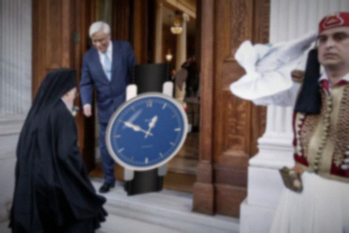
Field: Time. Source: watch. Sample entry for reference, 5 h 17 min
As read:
12 h 50 min
